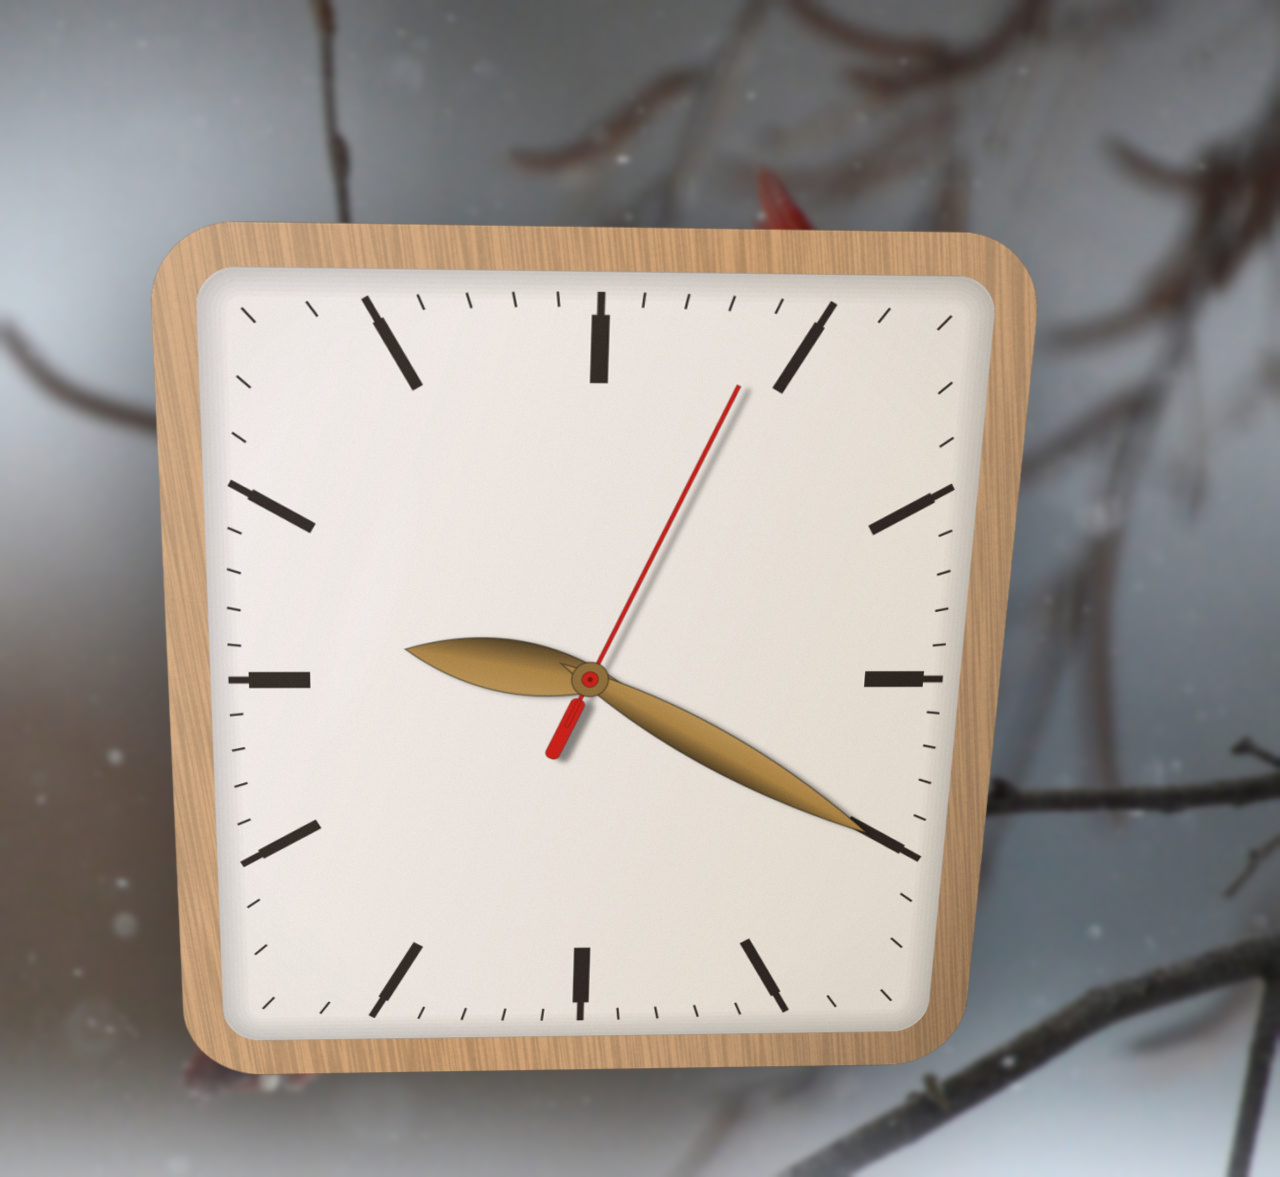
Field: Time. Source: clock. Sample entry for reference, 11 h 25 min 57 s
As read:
9 h 20 min 04 s
